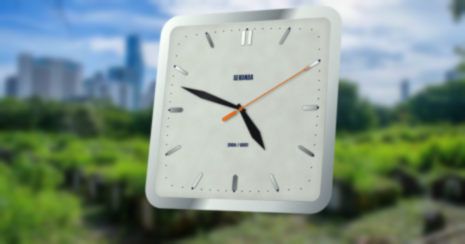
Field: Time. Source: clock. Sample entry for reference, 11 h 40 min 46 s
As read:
4 h 48 min 10 s
